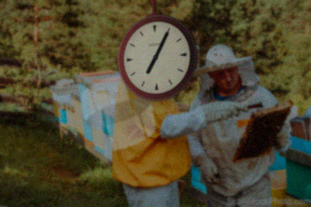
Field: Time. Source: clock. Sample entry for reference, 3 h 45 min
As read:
7 h 05 min
